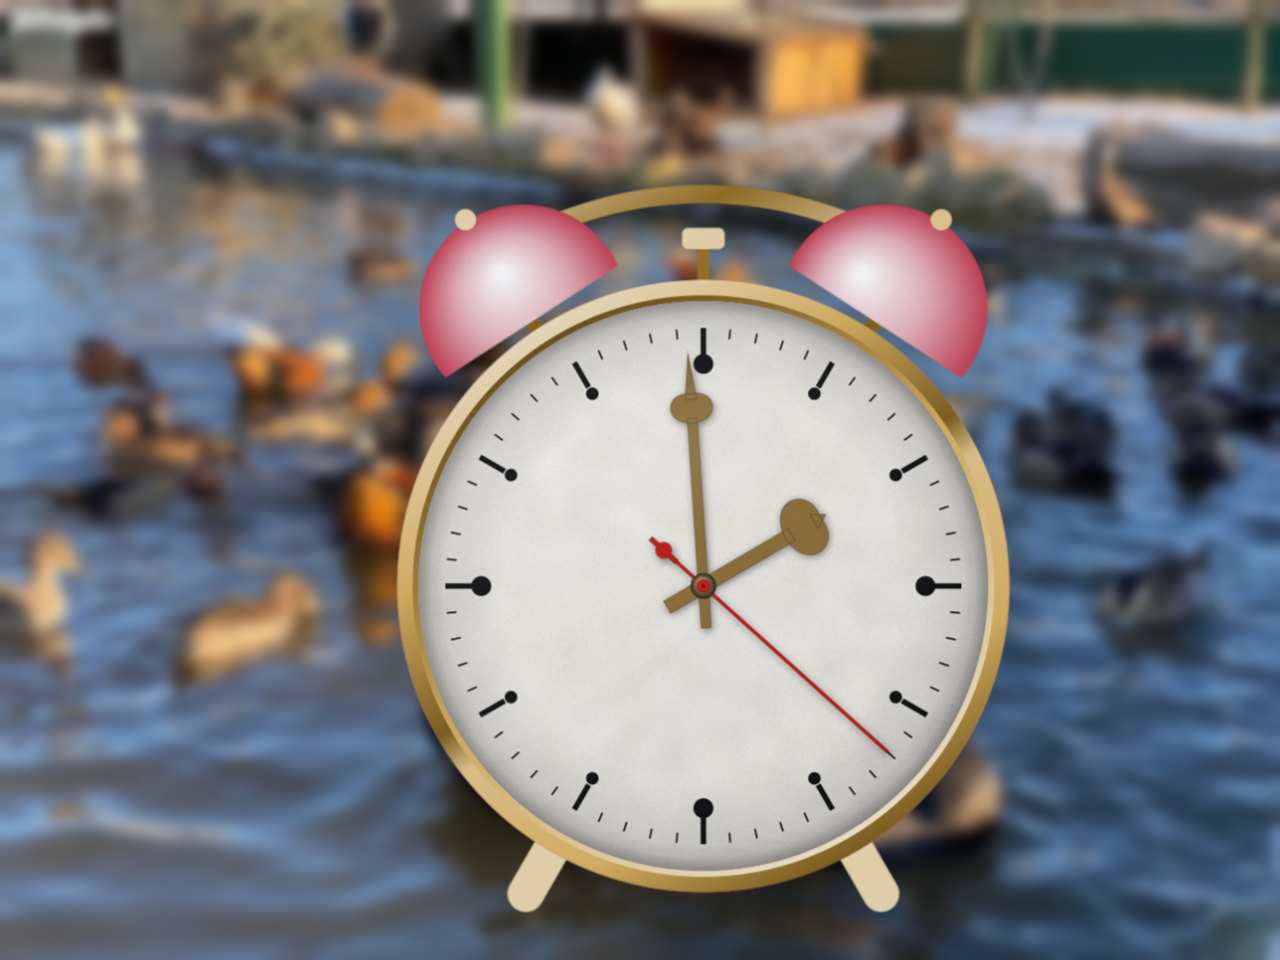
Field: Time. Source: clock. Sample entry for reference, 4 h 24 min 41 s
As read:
1 h 59 min 22 s
